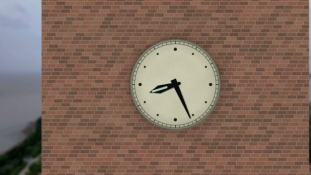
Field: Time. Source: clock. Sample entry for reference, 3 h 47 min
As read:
8 h 26 min
